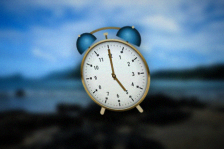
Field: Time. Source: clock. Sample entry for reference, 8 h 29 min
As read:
5 h 00 min
